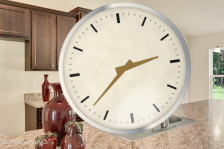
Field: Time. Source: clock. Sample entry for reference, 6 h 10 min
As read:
2 h 38 min
